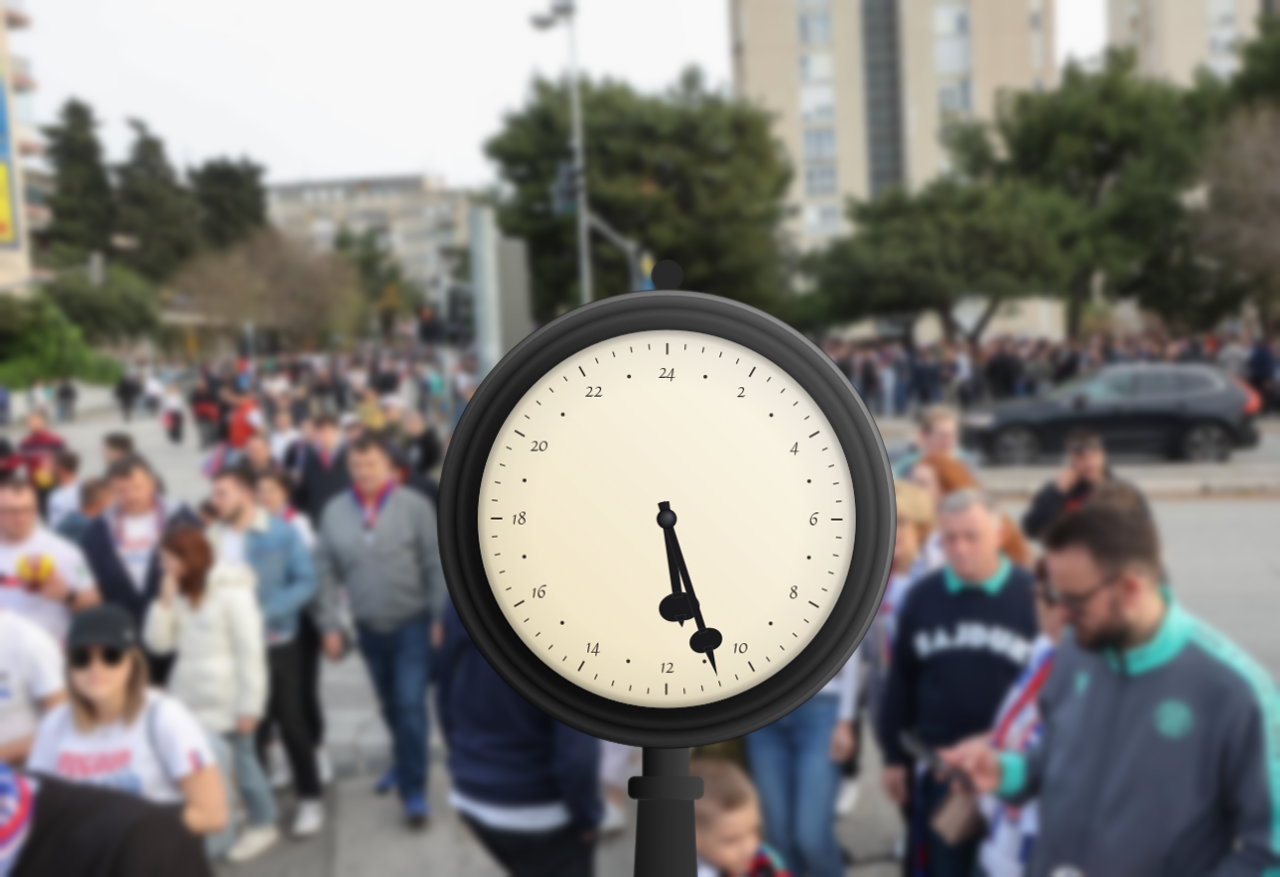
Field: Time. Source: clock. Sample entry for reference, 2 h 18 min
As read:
11 h 27 min
